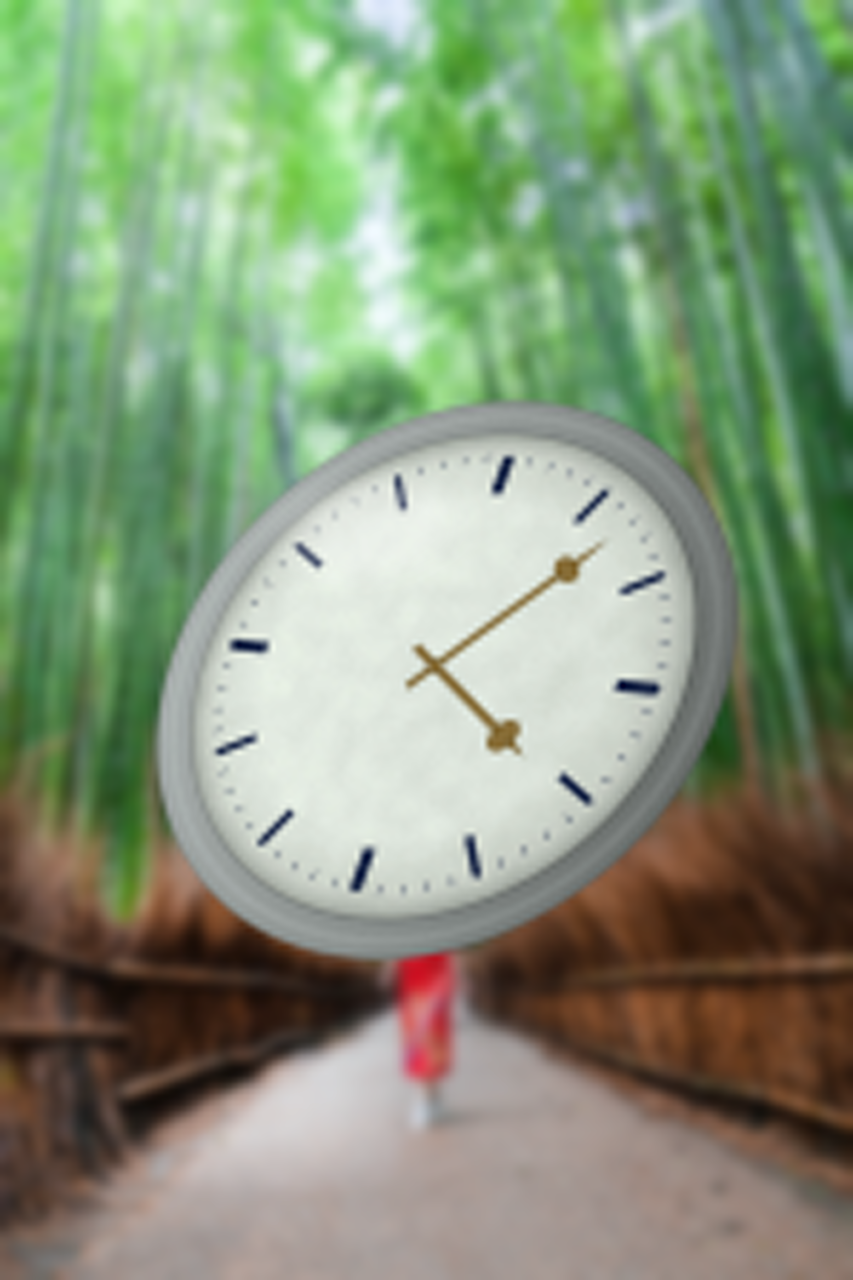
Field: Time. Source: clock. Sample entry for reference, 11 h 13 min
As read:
4 h 07 min
